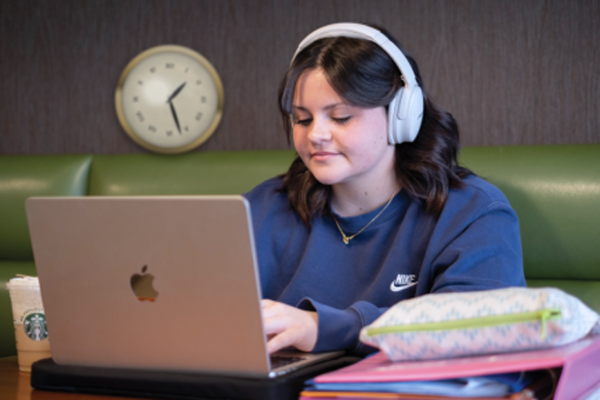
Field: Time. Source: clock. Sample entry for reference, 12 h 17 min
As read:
1 h 27 min
